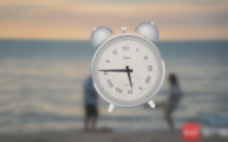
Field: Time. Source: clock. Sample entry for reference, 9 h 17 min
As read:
5 h 46 min
